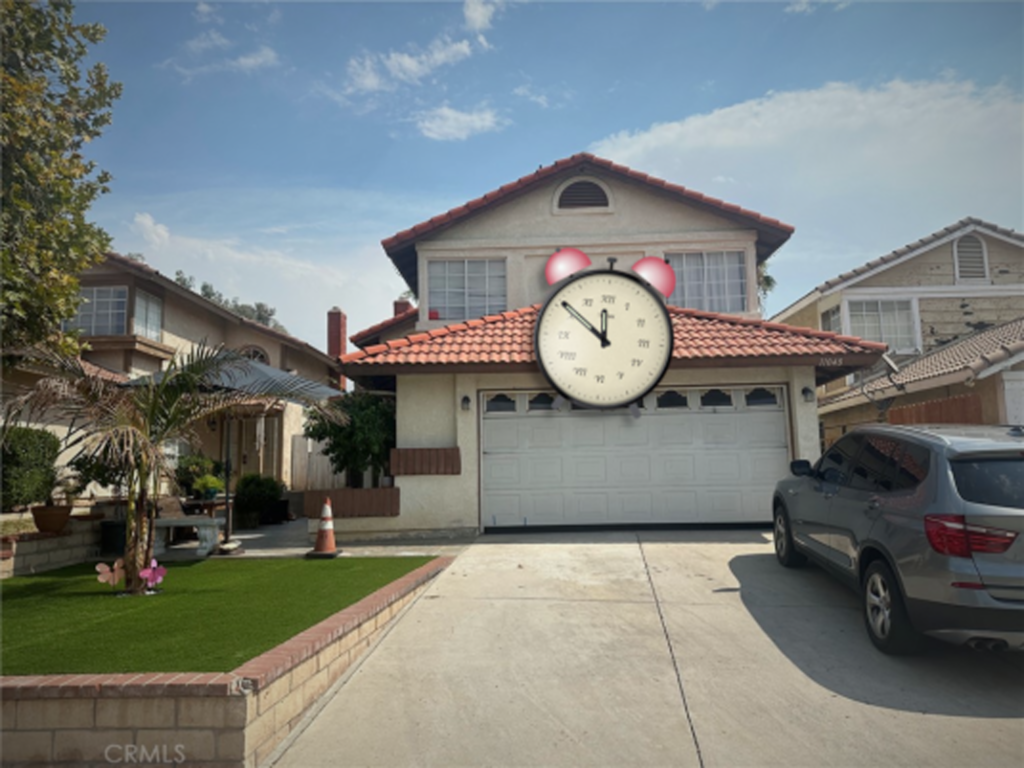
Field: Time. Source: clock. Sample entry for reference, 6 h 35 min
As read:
11 h 51 min
